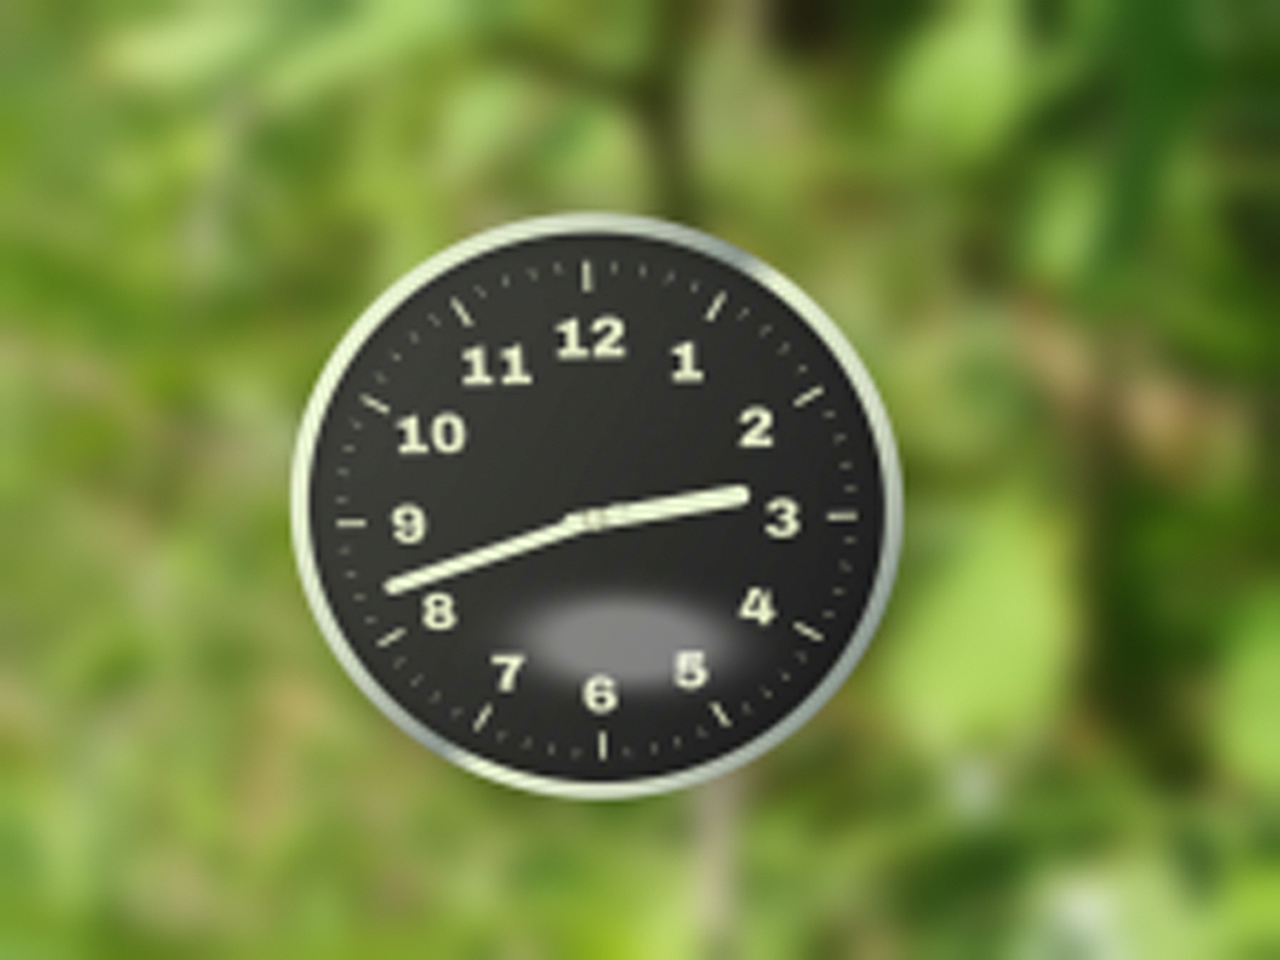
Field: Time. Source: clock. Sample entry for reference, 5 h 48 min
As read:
2 h 42 min
